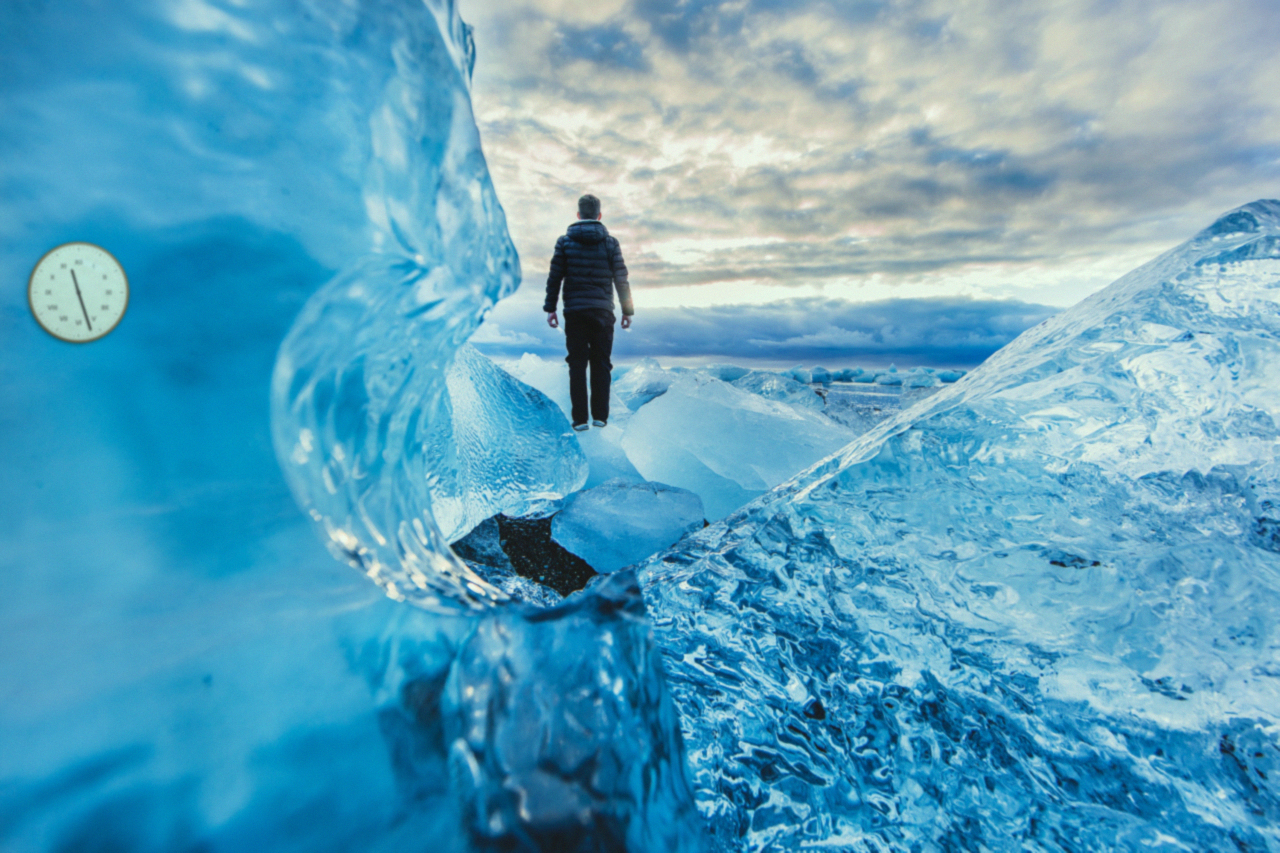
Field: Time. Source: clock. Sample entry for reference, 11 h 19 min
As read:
11 h 27 min
